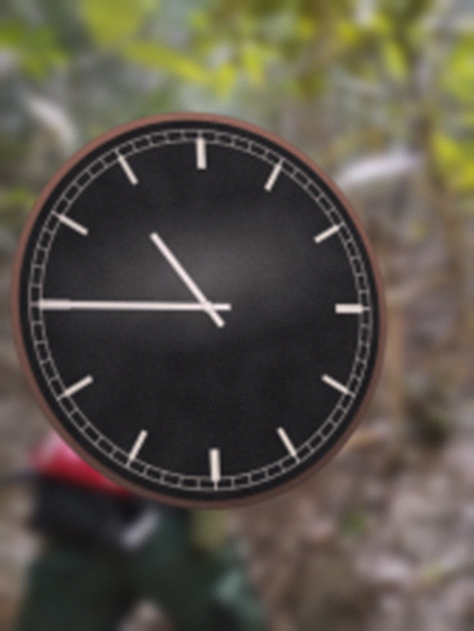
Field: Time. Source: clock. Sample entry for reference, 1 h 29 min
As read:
10 h 45 min
